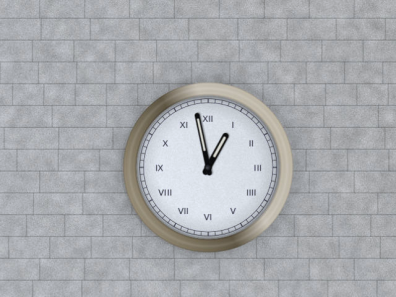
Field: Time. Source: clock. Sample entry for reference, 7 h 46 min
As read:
12 h 58 min
